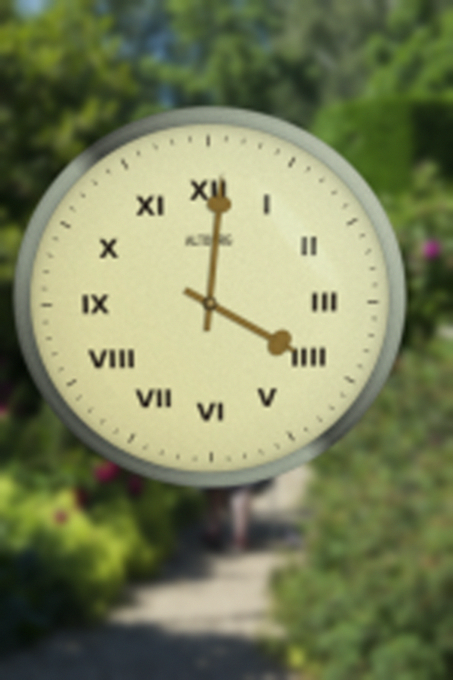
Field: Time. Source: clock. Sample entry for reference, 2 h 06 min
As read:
4 h 01 min
